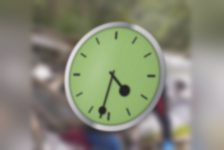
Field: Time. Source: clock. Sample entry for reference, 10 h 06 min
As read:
4 h 32 min
